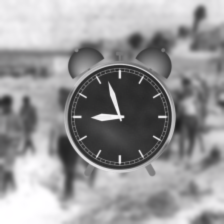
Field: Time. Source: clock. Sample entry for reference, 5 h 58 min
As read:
8 h 57 min
